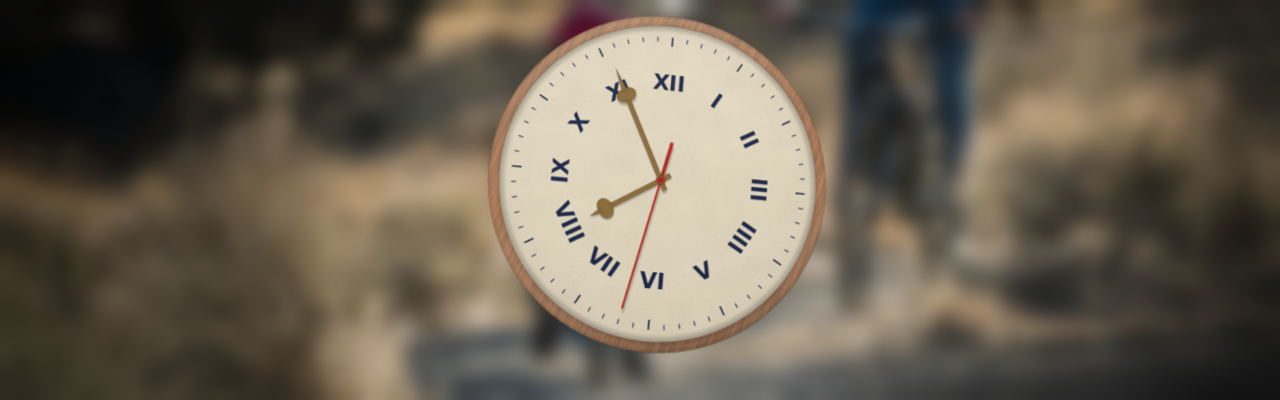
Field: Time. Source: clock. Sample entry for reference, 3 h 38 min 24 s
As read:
7 h 55 min 32 s
